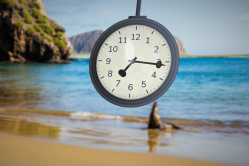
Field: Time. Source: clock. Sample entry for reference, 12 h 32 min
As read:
7 h 16 min
